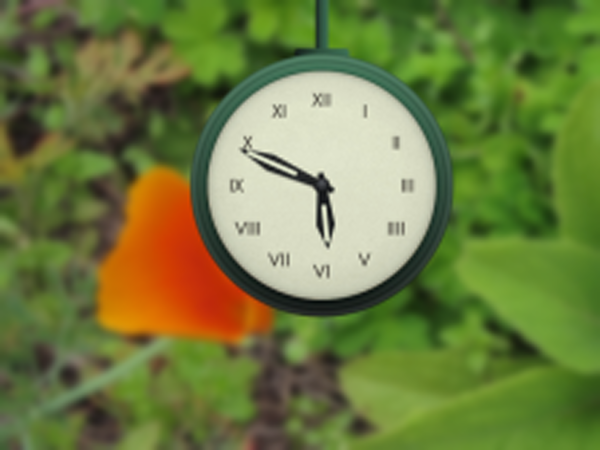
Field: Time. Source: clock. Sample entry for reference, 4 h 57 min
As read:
5 h 49 min
